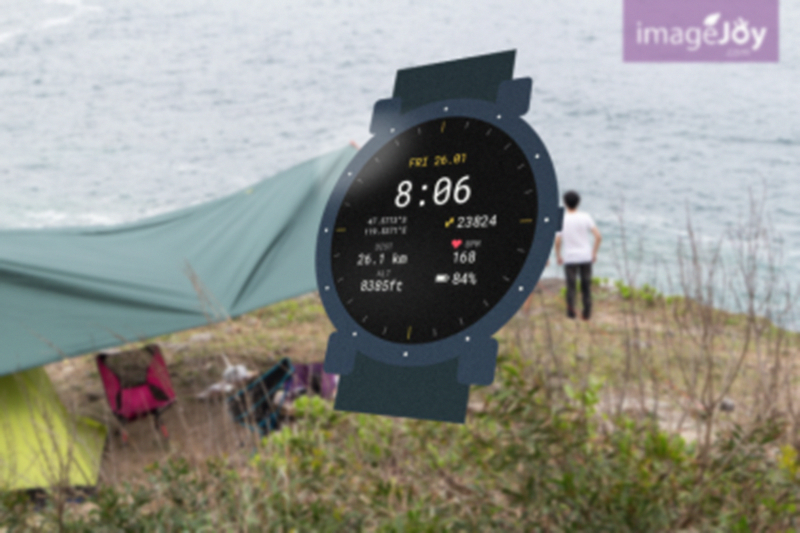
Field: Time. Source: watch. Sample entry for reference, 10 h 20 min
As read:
8 h 06 min
